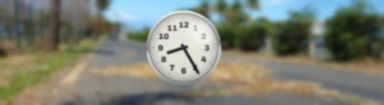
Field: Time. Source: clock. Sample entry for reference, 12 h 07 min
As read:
8 h 25 min
